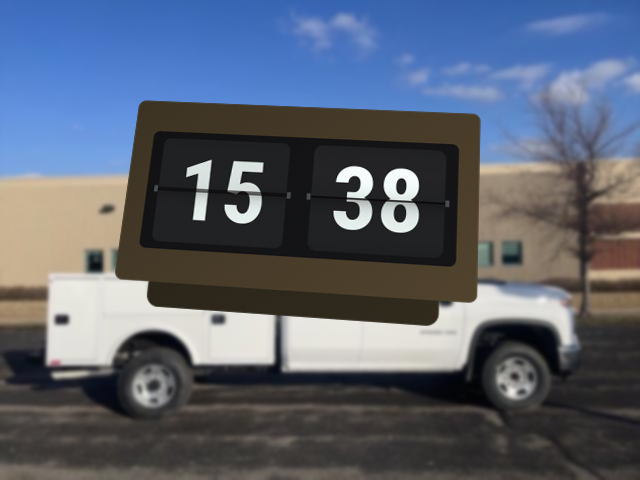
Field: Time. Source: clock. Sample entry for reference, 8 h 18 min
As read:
15 h 38 min
